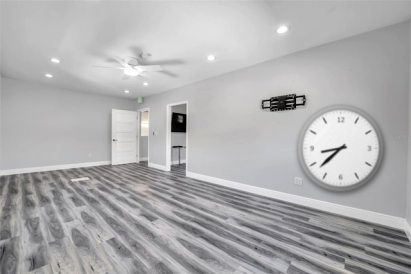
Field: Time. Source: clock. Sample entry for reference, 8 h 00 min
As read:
8 h 38 min
